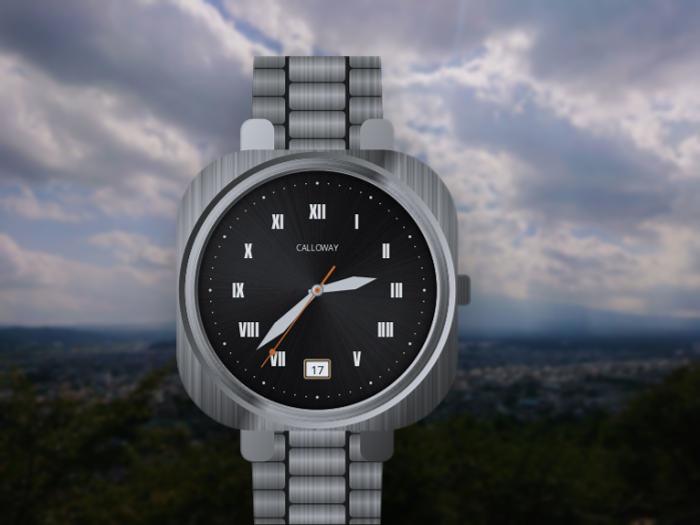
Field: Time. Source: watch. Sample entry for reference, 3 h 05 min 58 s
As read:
2 h 37 min 36 s
